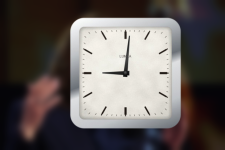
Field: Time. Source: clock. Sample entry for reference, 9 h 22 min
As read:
9 h 01 min
